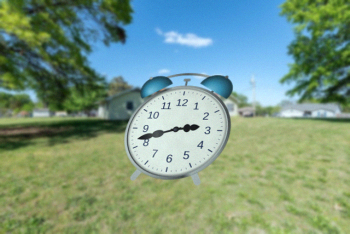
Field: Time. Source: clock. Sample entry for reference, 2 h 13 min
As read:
2 h 42 min
